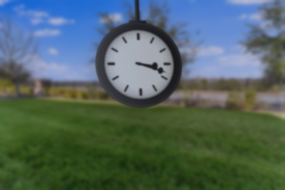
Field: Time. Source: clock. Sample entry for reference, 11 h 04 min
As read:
3 h 18 min
